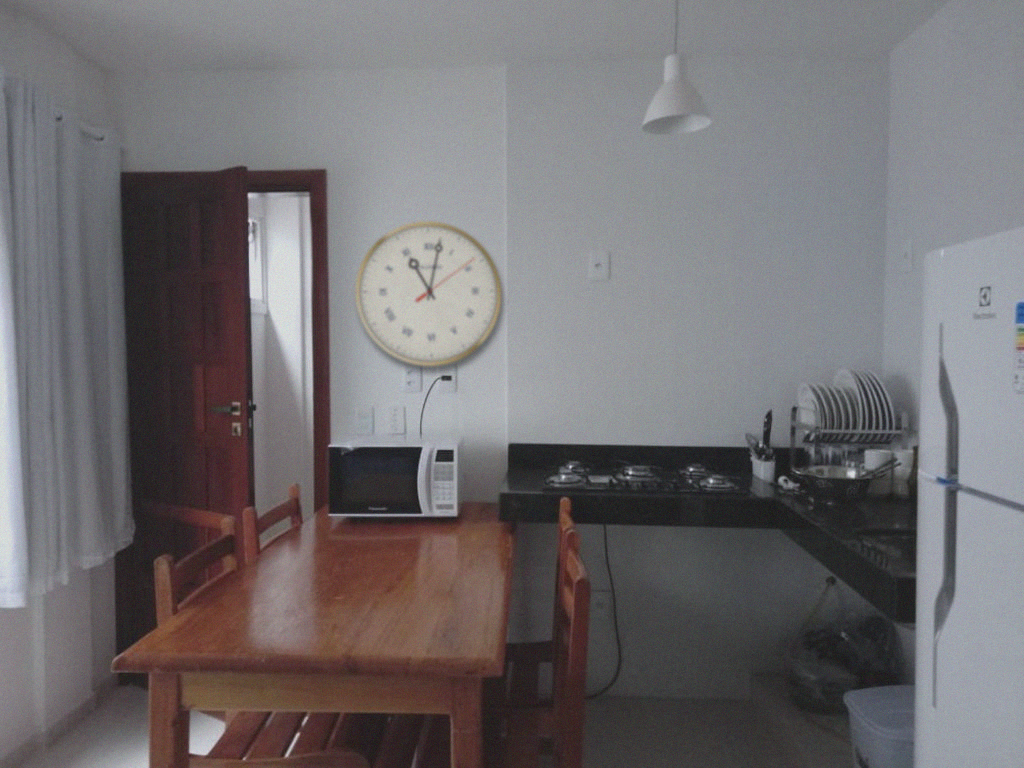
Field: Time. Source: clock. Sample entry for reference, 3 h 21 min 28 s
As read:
11 h 02 min 09 s
